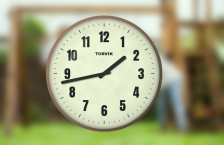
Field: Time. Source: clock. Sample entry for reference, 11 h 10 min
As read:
1 h 43 min
